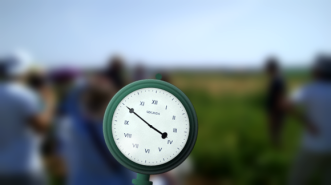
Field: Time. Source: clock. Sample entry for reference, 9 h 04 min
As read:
3 h 50 min
